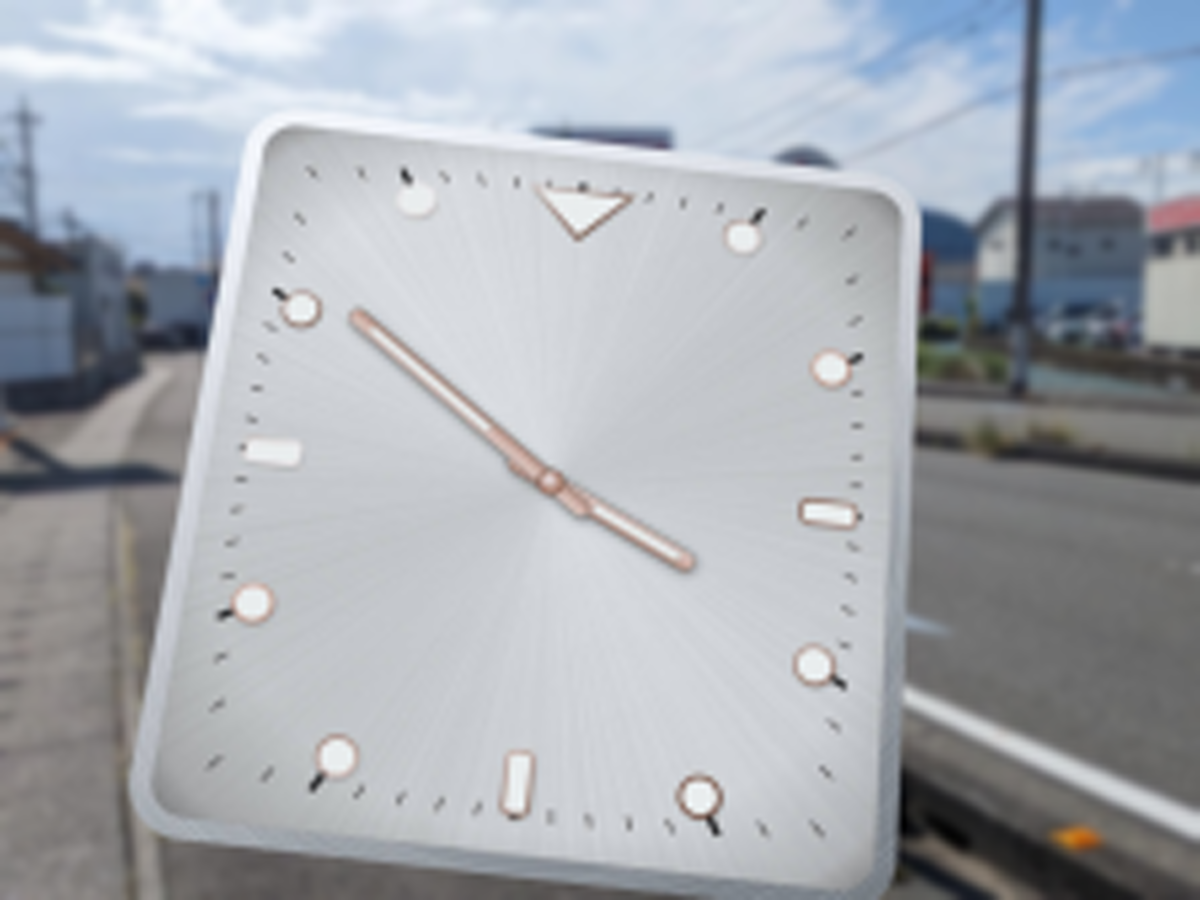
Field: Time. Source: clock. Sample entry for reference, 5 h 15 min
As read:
3 h 51 min
